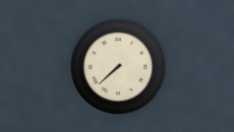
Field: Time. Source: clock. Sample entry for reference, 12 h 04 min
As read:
7 h 38 min
